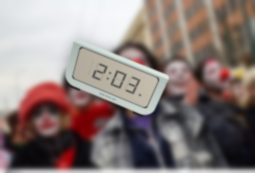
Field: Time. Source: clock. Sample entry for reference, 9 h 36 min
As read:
2 h 03 min
